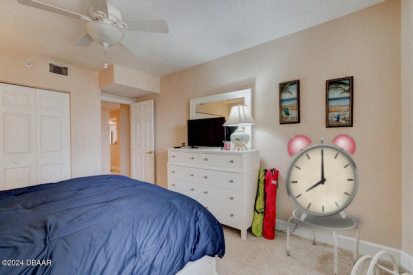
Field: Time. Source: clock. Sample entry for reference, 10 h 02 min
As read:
8 h 00 min
